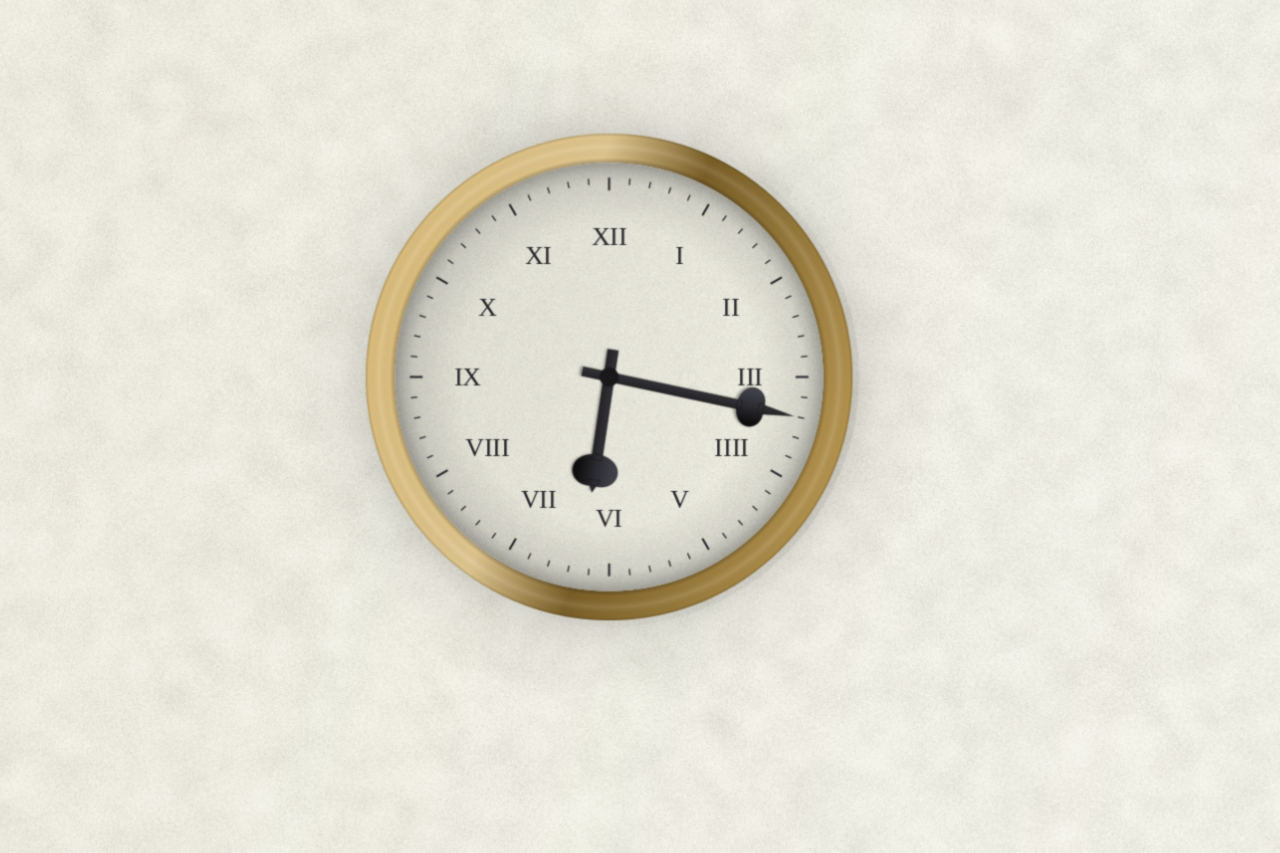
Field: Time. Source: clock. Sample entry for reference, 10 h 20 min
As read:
6 h 17 min
